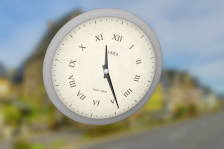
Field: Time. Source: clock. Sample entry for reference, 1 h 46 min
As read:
11 h 24 min
